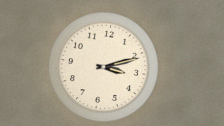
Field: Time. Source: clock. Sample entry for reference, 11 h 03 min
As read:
3 h 11 min
